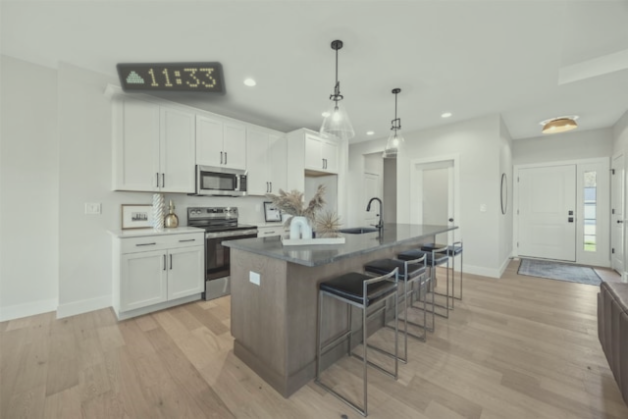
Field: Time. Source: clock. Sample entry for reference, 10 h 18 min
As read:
11 h 33 min
